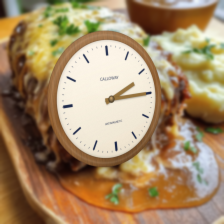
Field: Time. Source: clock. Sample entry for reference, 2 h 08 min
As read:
2 h 15 min
